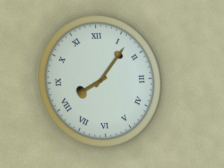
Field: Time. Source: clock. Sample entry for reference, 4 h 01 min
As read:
8 h 07 min
